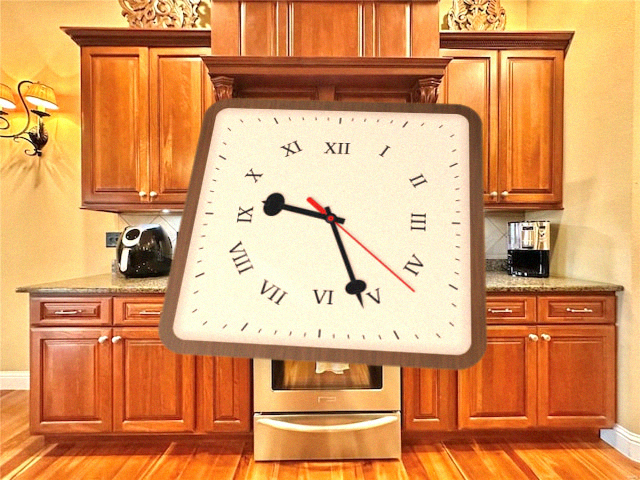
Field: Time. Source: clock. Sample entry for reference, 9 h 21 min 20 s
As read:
9 h 26 min 22 s
